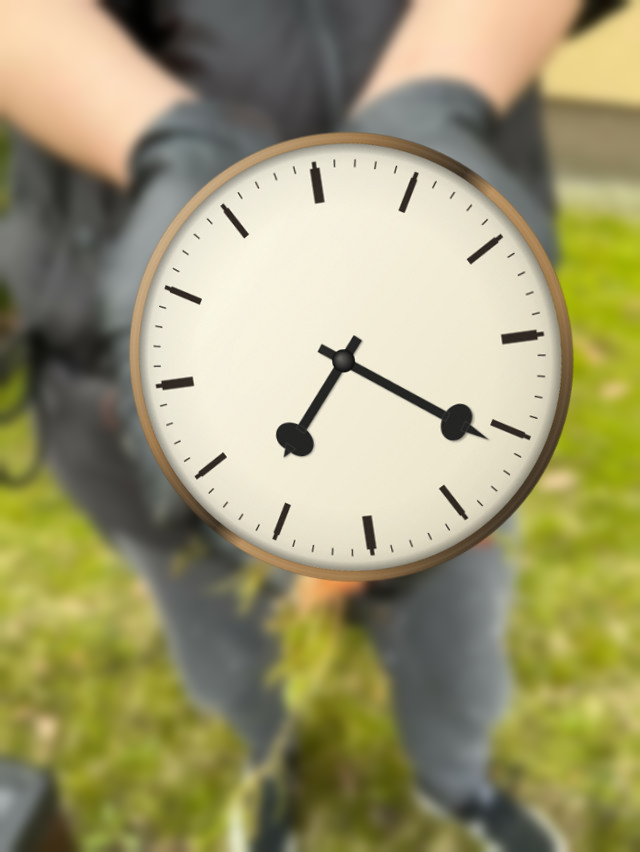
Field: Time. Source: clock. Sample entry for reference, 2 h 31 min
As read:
7 h 21 min
